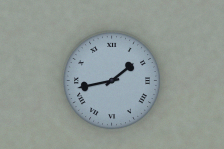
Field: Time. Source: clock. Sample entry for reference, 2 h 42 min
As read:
1 h 43 min
